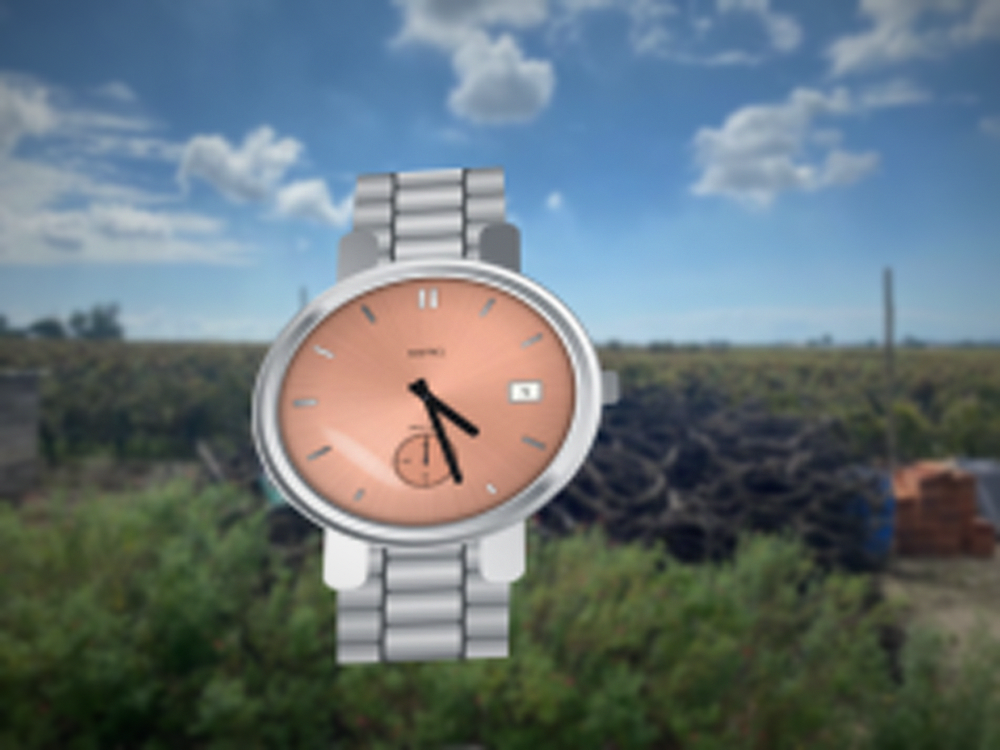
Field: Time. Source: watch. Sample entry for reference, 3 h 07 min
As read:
4 h 27 min
